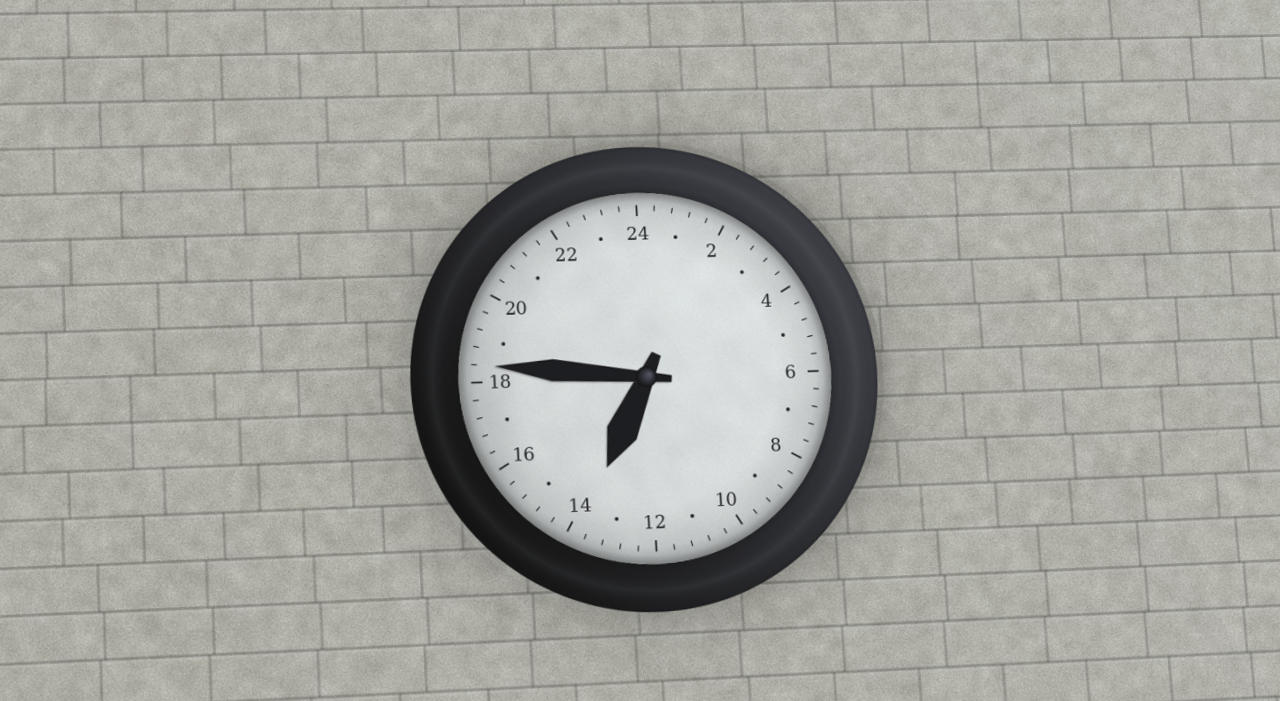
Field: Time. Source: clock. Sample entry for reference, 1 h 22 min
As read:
13 h 46 min
